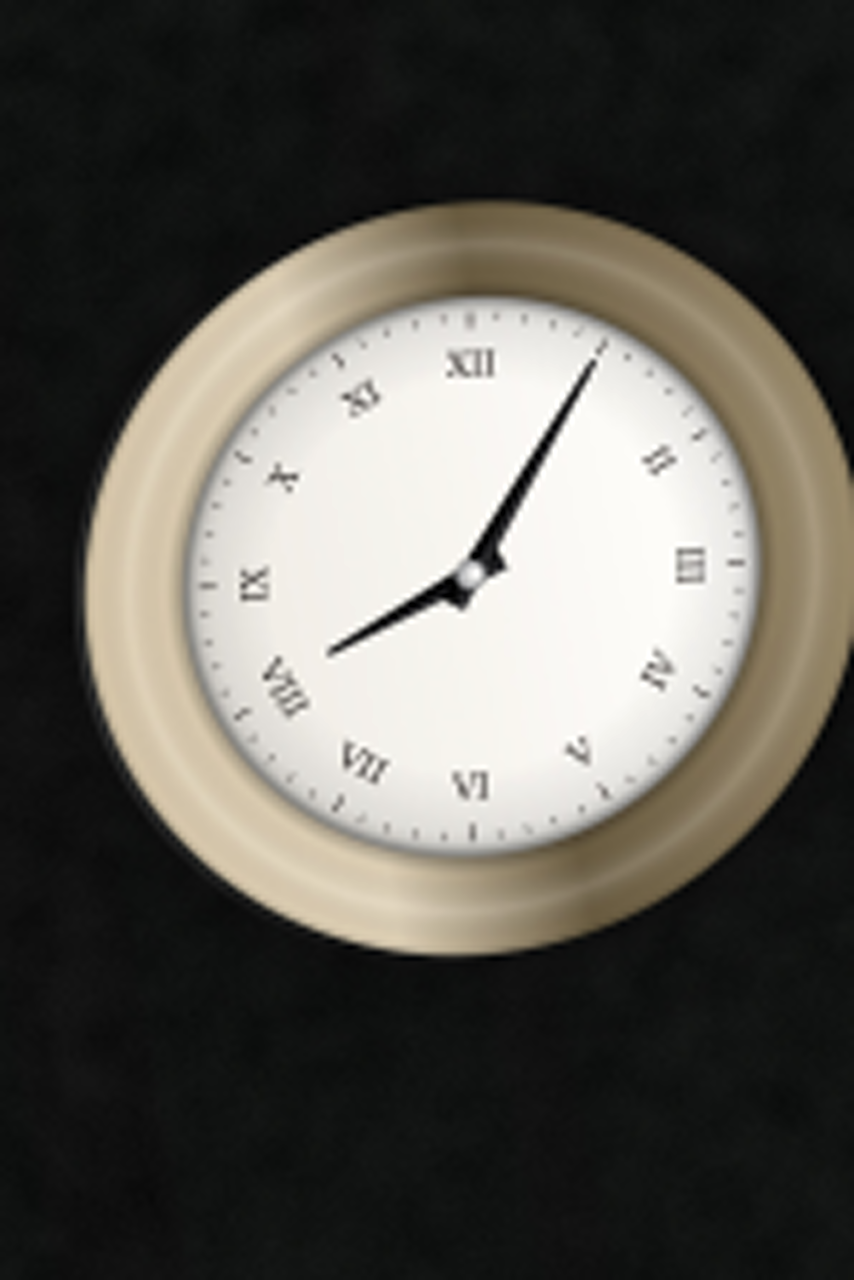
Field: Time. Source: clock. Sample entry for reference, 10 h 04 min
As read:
8 h 05 min
